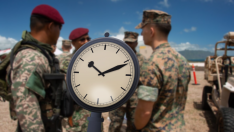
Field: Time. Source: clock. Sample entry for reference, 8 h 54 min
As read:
10 h 11 min
